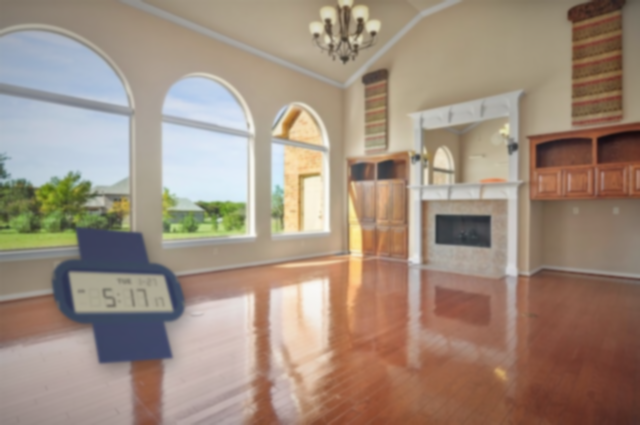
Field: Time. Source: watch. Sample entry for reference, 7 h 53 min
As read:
5 h 17 min
